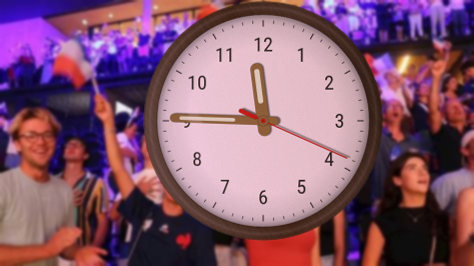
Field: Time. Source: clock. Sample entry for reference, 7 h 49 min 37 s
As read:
11 h 45 min 19 s
